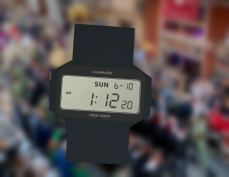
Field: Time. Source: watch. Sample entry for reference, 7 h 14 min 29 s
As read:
1 h 12 min 20 s
